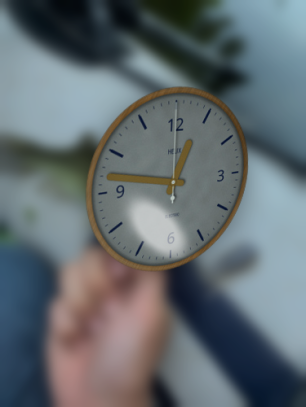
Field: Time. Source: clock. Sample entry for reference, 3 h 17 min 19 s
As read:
12 h 47 min 00 s
